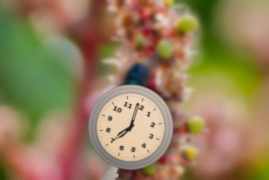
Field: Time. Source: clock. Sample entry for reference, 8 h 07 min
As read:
6 h 59 min
